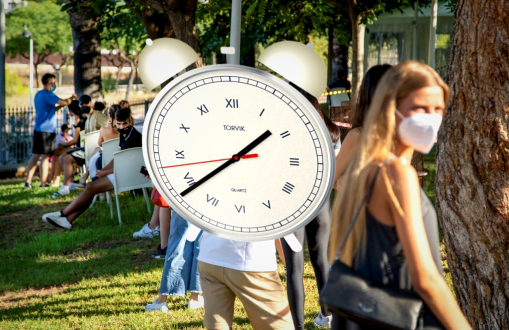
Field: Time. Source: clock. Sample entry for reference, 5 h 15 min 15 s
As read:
1 h 38 min 43 s
